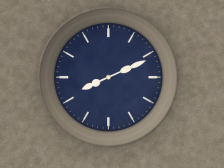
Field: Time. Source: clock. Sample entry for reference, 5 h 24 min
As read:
8 h 11 min
